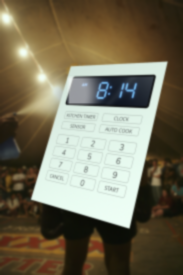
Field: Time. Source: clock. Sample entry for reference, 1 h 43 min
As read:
8 h 14 min
